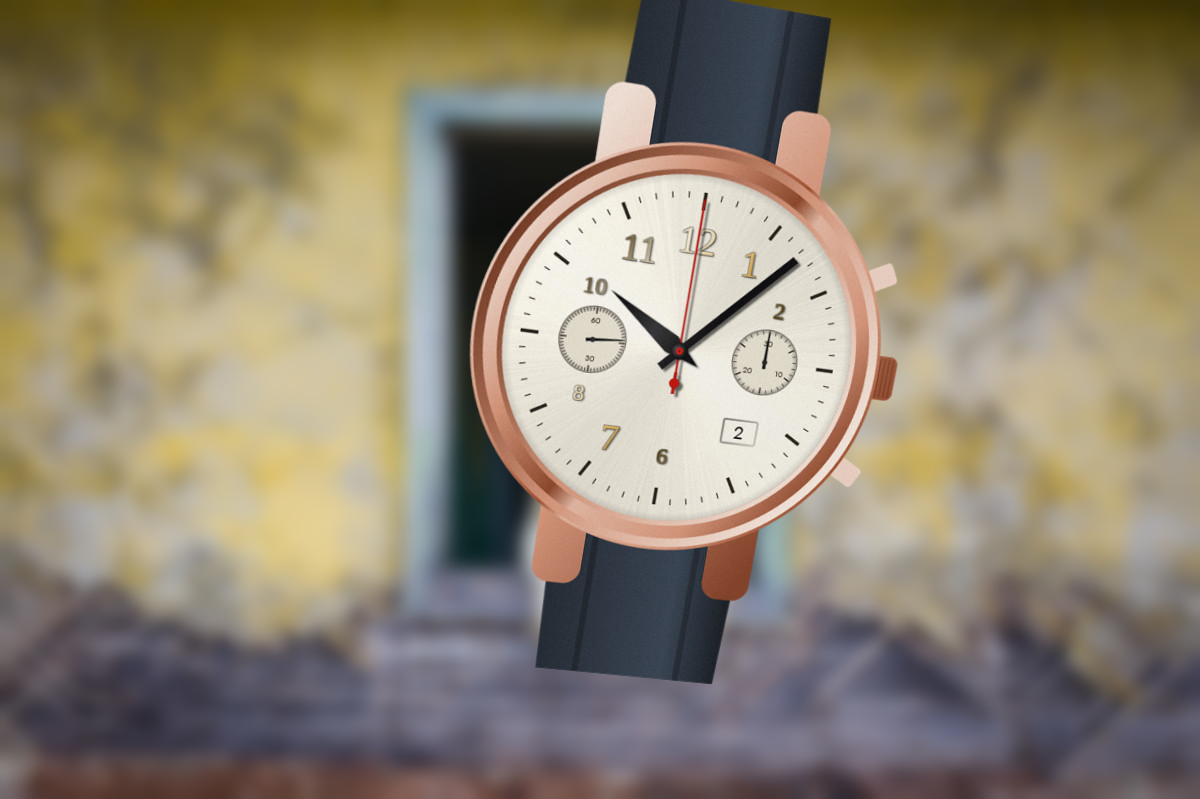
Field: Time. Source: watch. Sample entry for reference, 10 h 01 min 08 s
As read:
10 h 07 min 14 s
